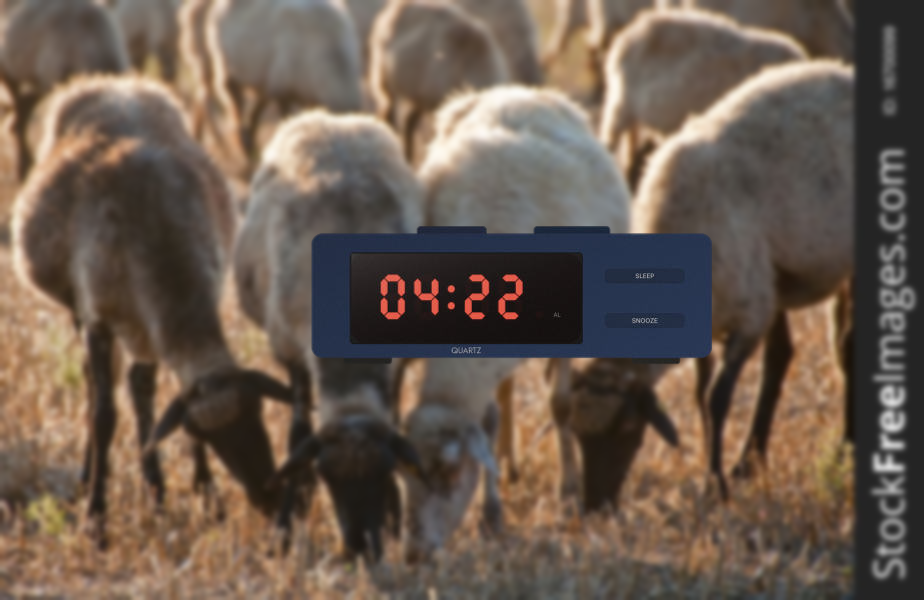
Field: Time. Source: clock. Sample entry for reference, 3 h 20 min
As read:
4 h 22 min
